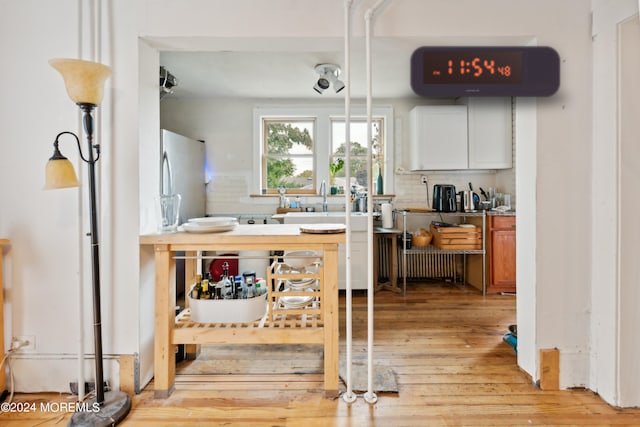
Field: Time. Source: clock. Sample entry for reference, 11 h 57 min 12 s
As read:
11 h 54 min 48 s
